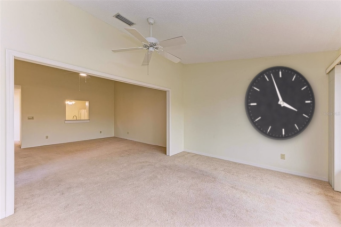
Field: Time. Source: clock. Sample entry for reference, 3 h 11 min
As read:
3 h 57 min
